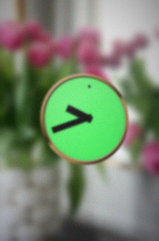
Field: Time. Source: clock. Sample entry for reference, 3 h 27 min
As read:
9 h 41 min
